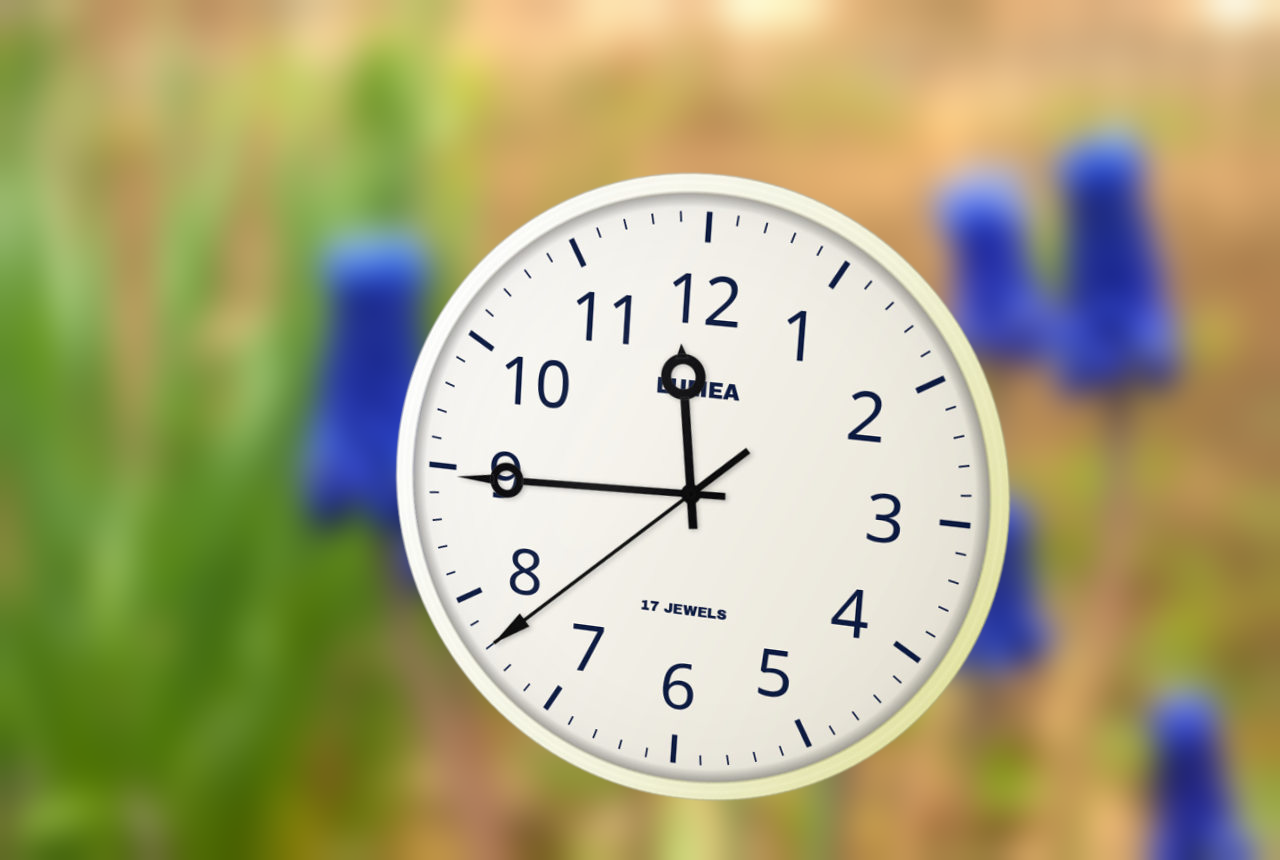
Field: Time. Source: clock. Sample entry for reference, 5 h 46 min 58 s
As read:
11 h 44 min 38 s
